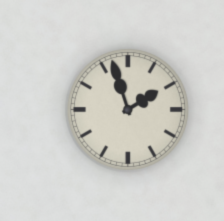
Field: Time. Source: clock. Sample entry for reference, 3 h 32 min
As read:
1 h 57 min
